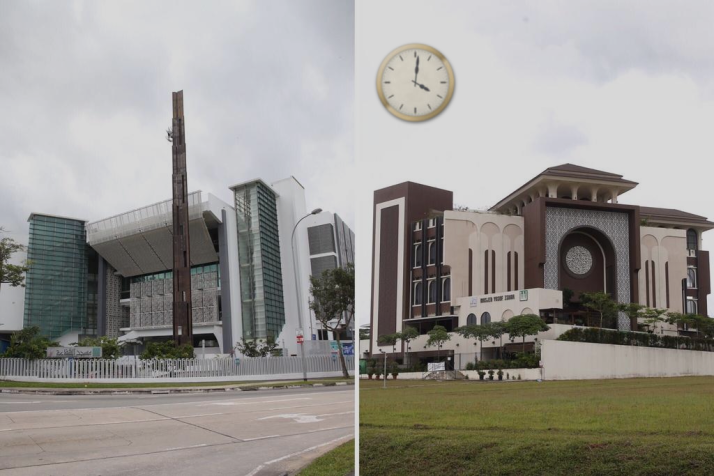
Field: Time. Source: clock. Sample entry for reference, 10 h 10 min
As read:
4 h 01 min
